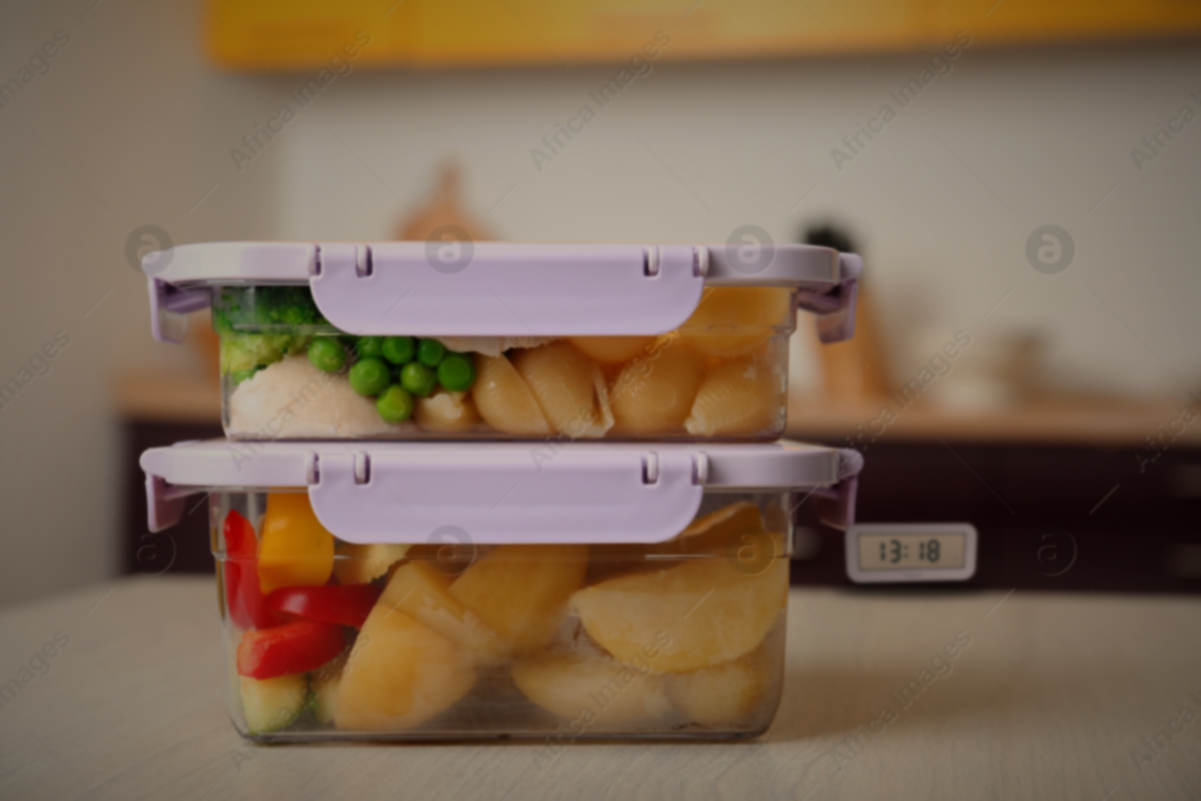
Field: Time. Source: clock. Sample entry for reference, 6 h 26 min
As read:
13 h 18 min
